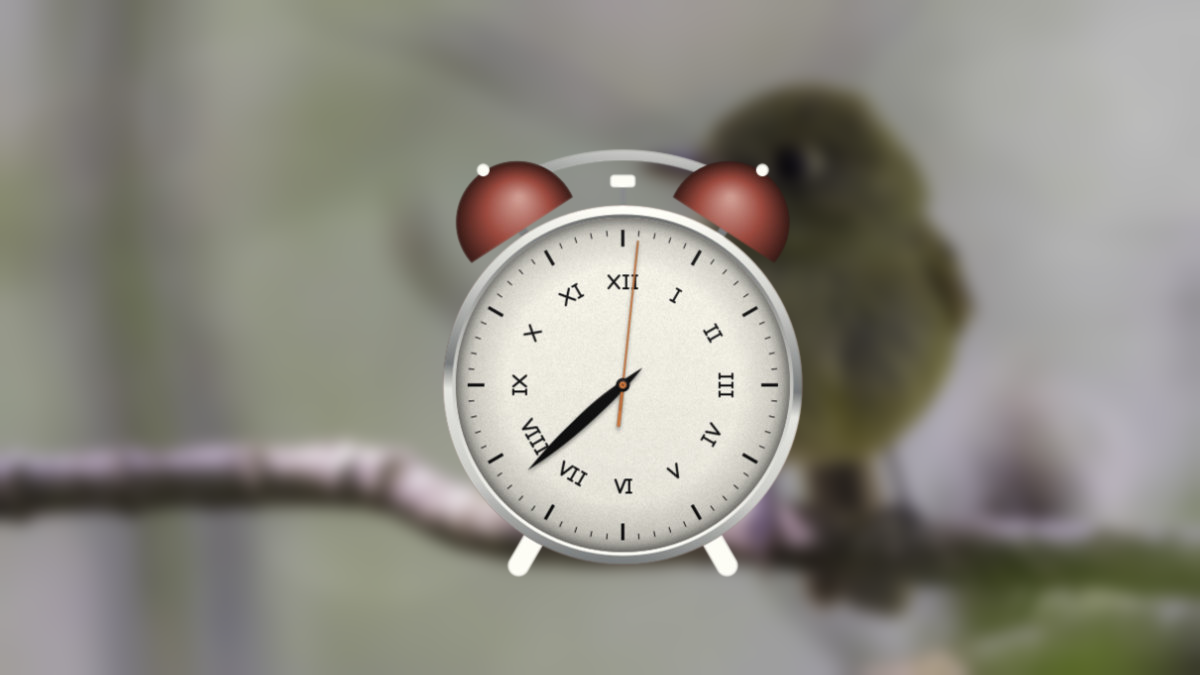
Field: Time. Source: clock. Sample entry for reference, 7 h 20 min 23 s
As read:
7 h 38 min 01 s
